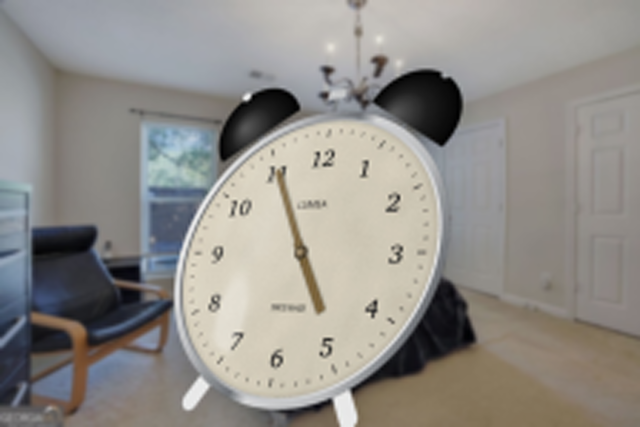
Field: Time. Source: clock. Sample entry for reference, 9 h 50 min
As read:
4 h 55 min
